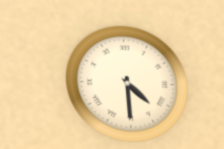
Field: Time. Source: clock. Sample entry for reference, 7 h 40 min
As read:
4 h 30 min
